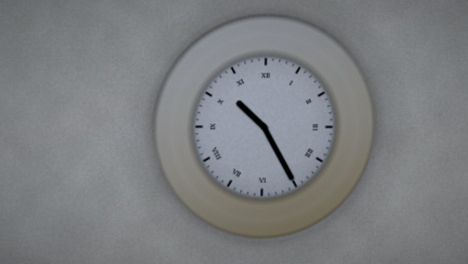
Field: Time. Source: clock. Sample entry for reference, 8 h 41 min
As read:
10 h 25 min
